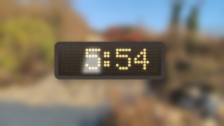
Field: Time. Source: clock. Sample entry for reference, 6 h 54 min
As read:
5 h 54 min
